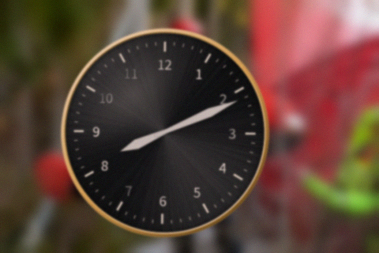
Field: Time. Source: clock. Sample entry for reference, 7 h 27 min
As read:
8 h 11 min
